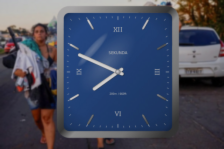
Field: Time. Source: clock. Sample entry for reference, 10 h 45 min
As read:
7 h 49 min
